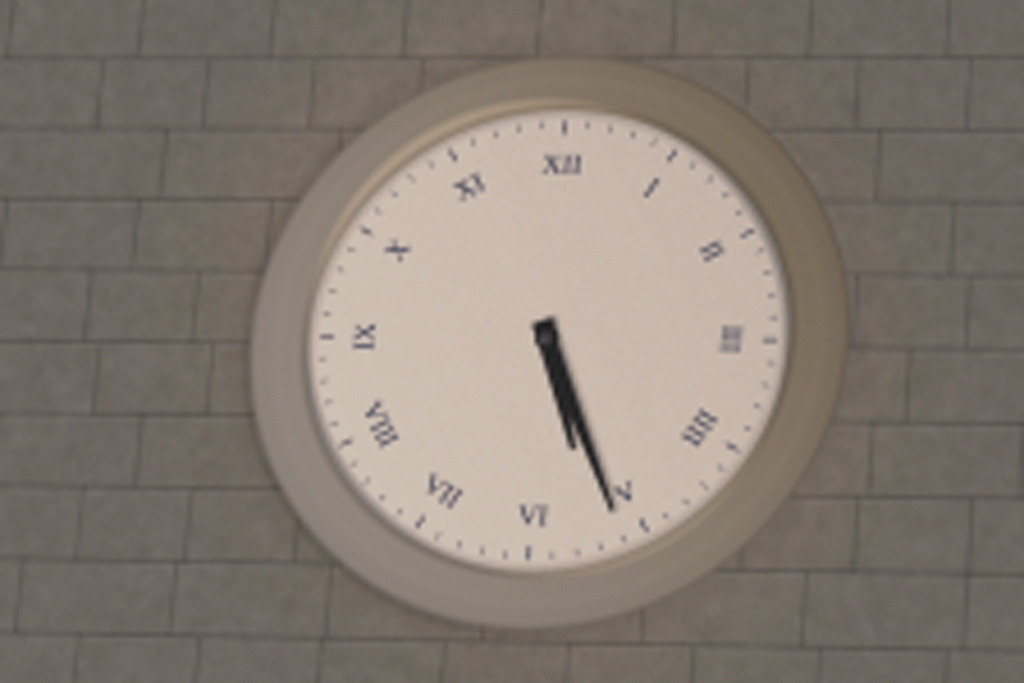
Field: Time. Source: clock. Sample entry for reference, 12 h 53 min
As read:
5 h 26 min
